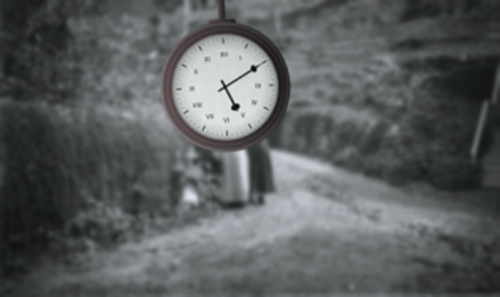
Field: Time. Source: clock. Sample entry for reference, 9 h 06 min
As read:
5 h 10 min
